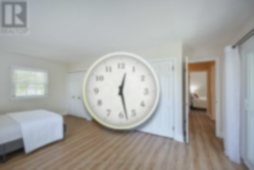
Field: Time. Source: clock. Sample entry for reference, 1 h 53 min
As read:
12 h 28 min
